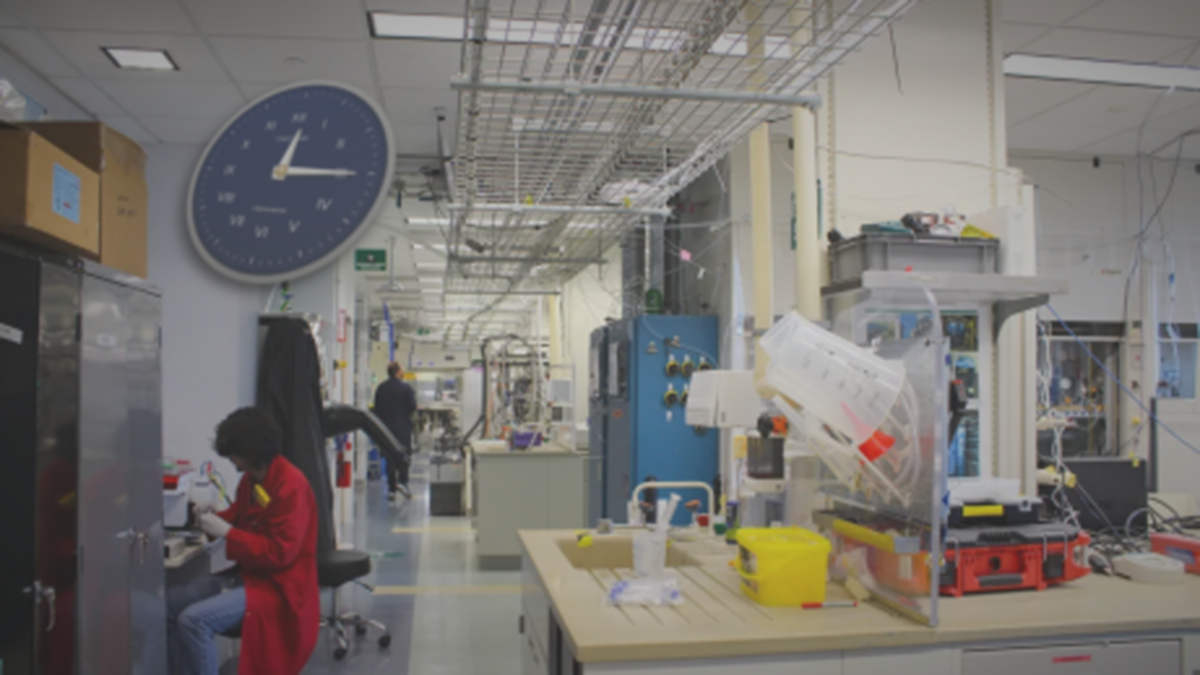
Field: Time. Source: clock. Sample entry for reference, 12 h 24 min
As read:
12 h 15 min
